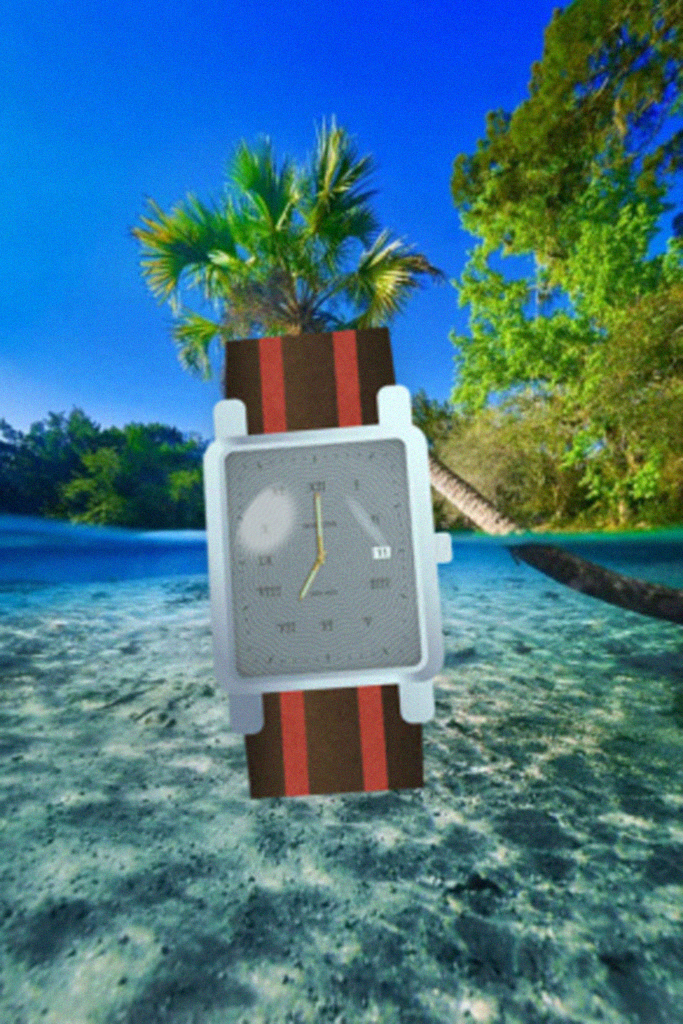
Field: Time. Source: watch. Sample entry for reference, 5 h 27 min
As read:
7 h 00 min
